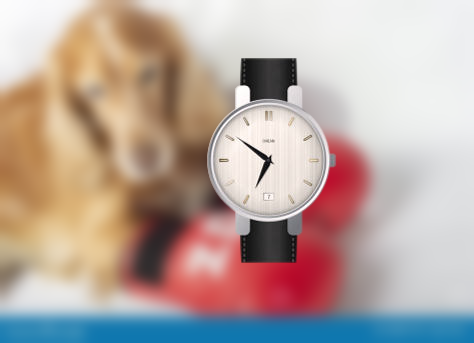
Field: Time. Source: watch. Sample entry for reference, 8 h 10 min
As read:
6 h 51 min
